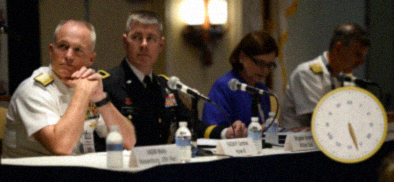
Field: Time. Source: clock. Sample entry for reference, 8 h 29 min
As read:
5 h 27 min
